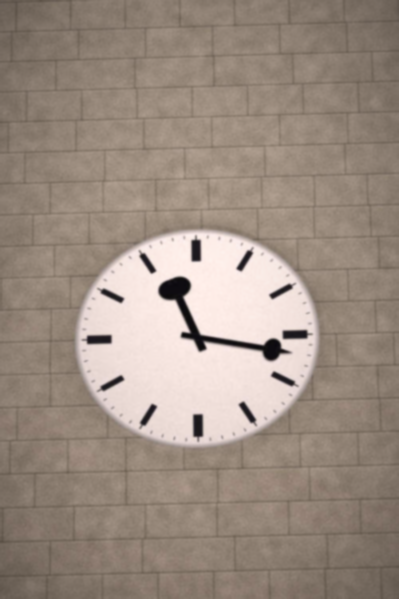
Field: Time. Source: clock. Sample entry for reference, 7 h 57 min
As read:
11 h 17 min
